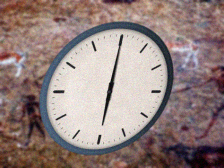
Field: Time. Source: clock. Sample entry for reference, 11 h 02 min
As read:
6 h 00 min
